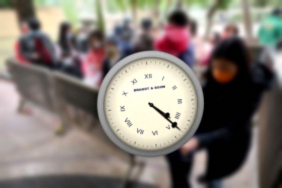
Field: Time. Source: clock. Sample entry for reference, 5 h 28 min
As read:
4 h 23 min
